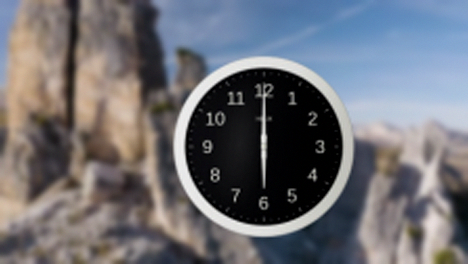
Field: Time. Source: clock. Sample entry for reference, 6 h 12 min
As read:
6 h 00 min
